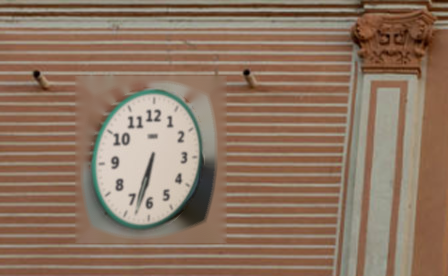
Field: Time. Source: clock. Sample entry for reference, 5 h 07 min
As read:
6 h 33 min
